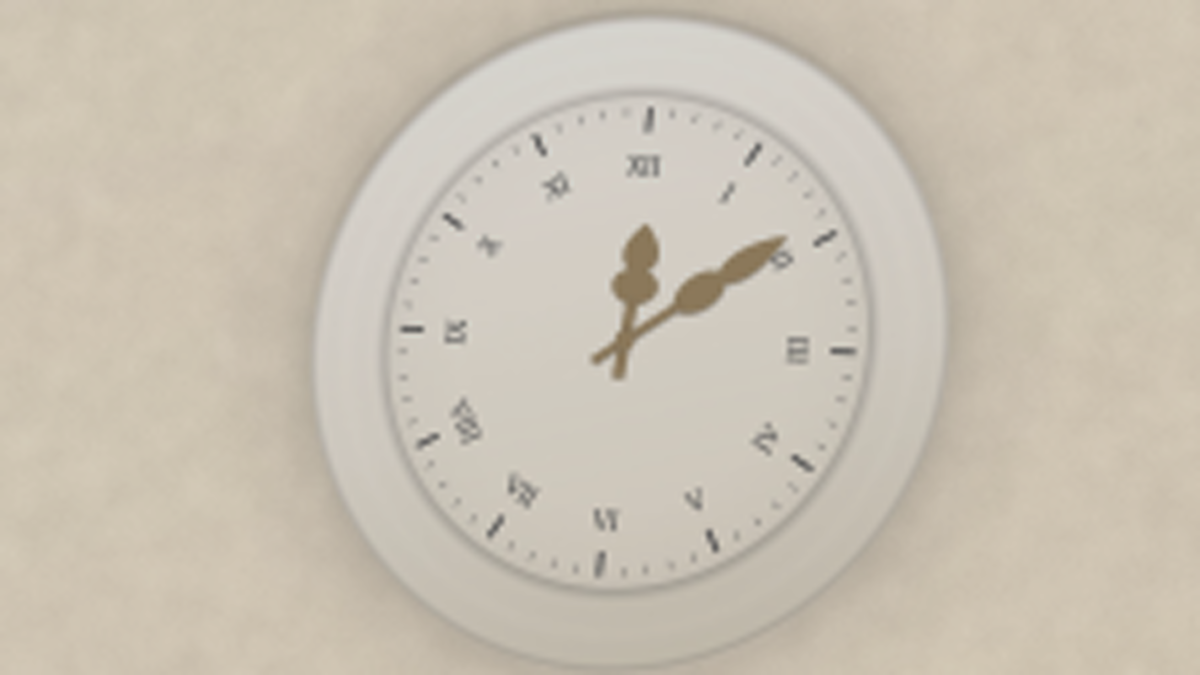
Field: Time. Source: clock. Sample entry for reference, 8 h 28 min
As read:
12 h 09 min
